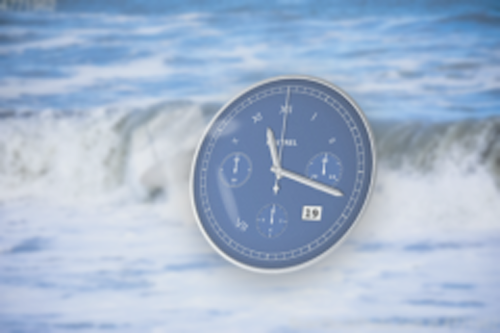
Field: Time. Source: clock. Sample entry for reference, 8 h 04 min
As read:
11 h 18 min
